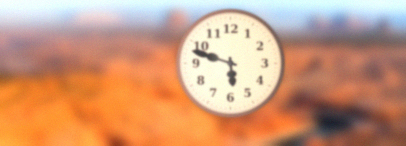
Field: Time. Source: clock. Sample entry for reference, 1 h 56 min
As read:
5 h 48 min
